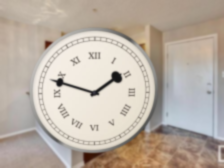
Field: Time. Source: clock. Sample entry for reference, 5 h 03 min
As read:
1 h 48 min
